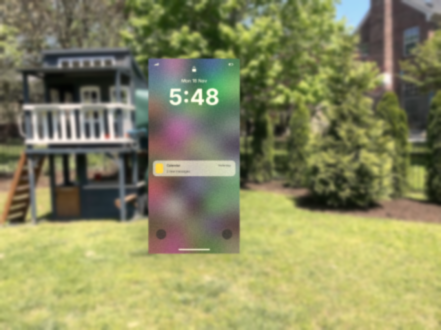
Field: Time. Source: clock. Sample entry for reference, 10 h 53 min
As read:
5 h 48 min
